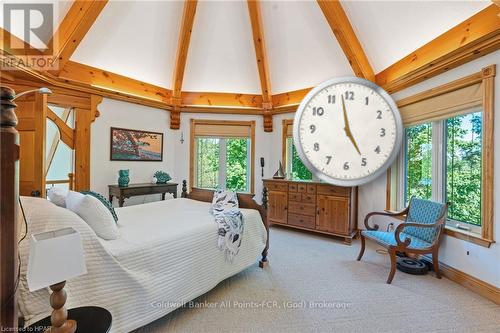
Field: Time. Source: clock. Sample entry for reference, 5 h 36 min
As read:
4 h 58 min
